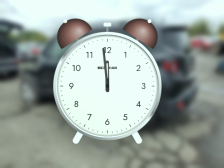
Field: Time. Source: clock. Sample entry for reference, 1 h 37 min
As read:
11 h 59 min
